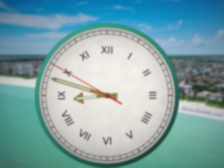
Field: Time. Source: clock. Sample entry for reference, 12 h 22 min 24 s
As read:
8 h 47 min 50 s
